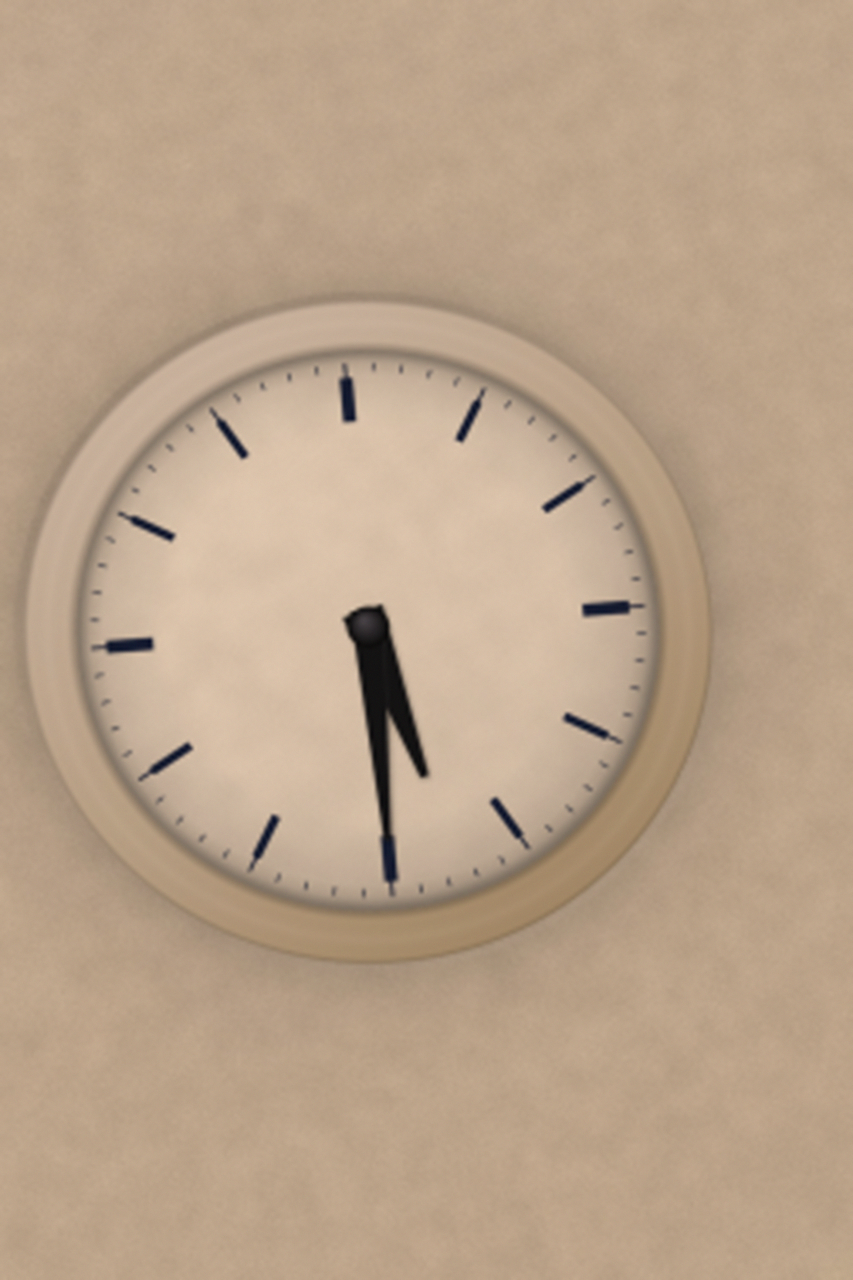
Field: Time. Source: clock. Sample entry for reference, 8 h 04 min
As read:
5 h 30 min
